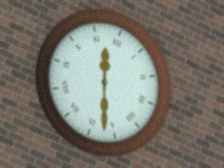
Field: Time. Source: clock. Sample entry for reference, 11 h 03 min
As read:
11 h 27 min
